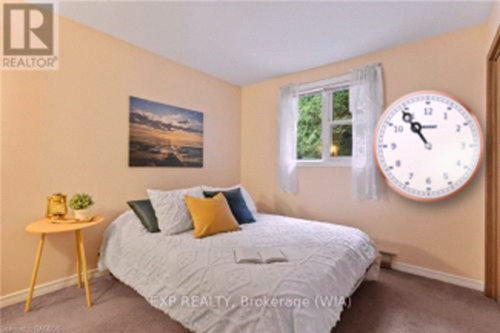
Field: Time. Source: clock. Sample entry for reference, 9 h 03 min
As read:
10 h 54 min
